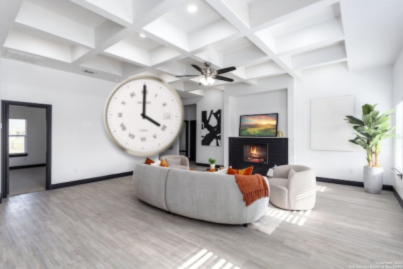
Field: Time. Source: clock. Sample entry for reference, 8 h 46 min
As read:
4 h 00 min
